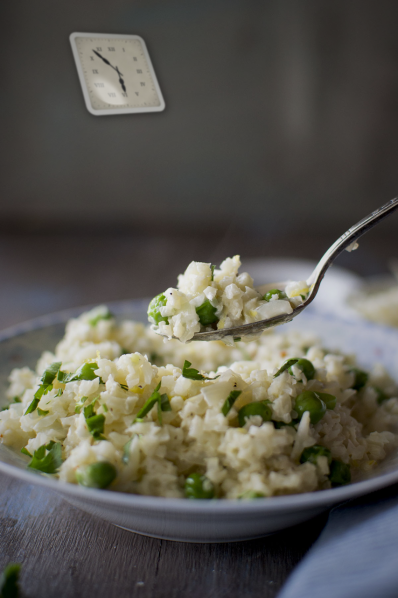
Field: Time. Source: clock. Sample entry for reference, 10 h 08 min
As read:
5 h 53 min
